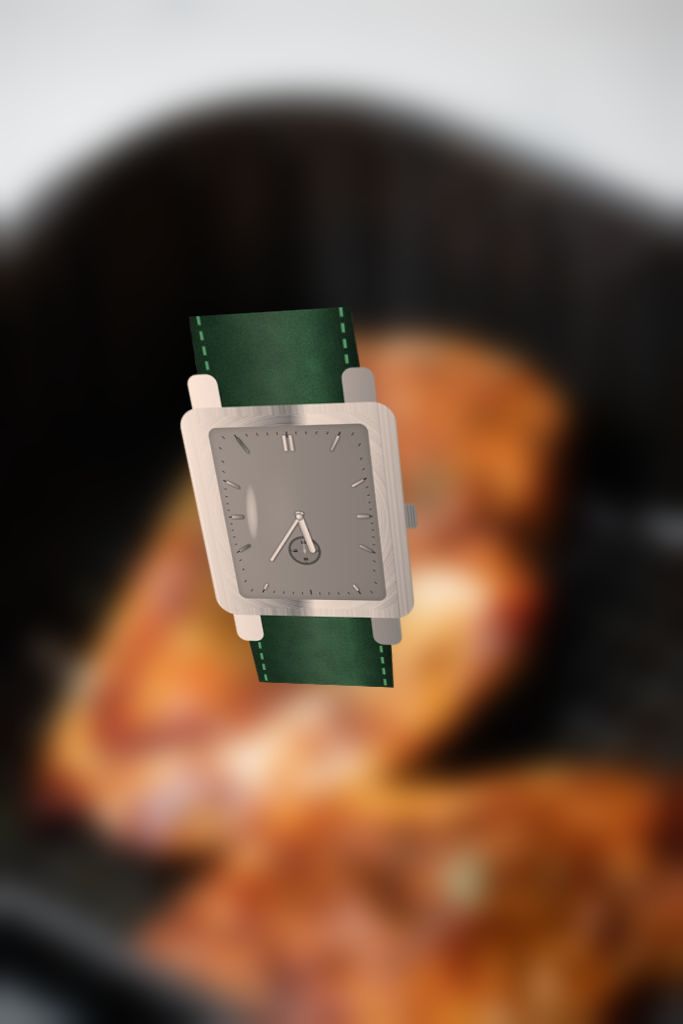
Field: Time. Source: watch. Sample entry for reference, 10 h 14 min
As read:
5 h 36 min
